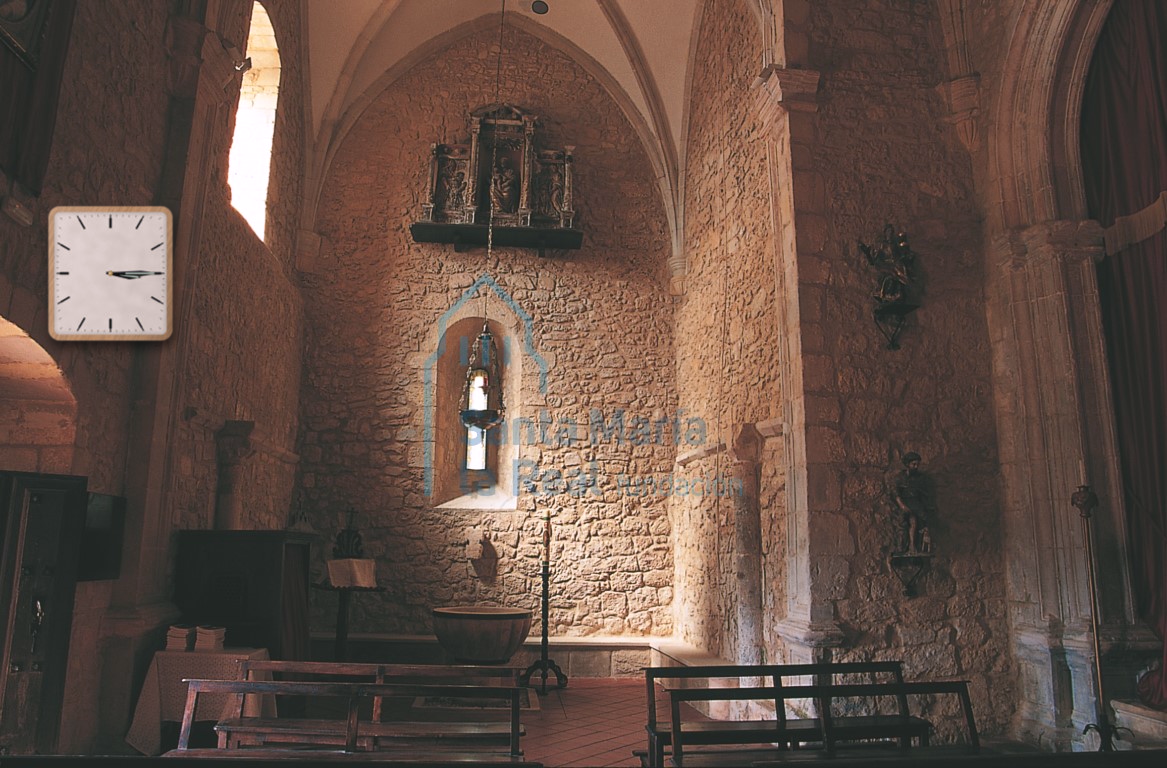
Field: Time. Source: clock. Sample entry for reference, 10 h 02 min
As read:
3 h 15 min
